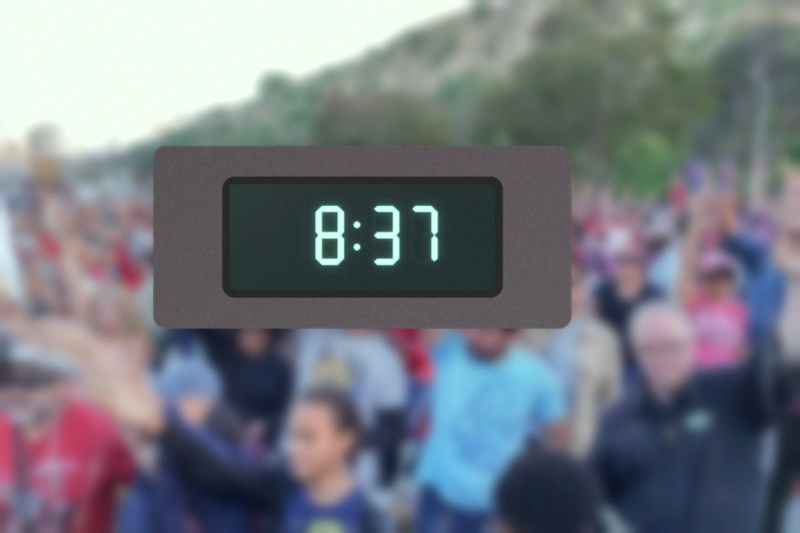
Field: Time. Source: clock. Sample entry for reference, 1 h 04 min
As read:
8 h 37 min
